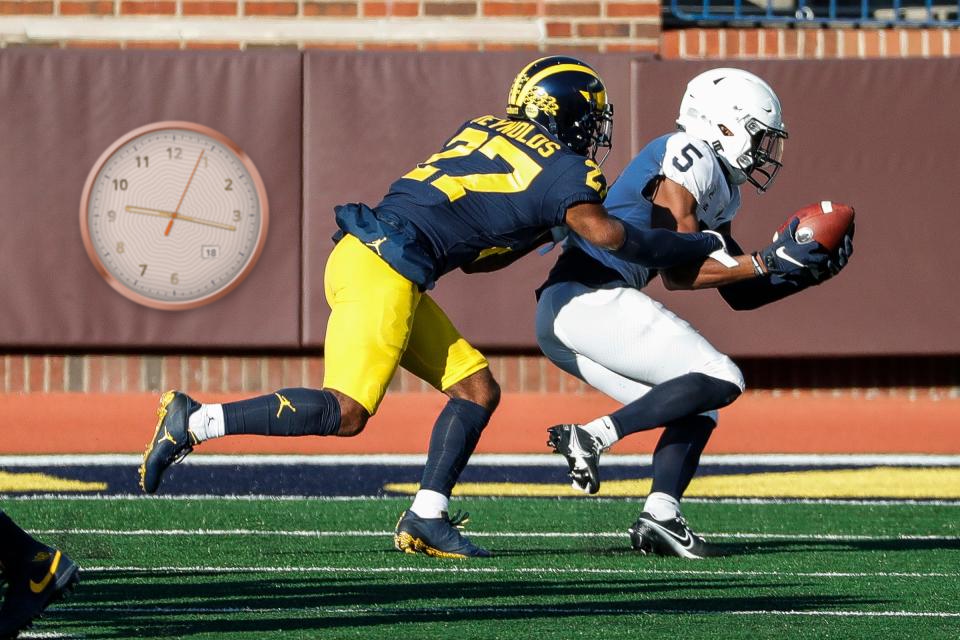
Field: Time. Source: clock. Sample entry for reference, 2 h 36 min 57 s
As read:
9 h 17 min 04 s
